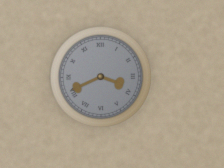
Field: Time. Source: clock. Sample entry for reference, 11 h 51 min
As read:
3 h 41 min
